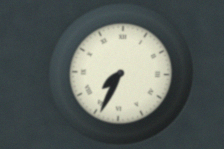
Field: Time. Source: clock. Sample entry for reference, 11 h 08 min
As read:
7 h 34 min
